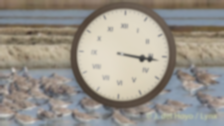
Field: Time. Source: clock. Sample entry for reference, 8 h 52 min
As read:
3 h 16 min
